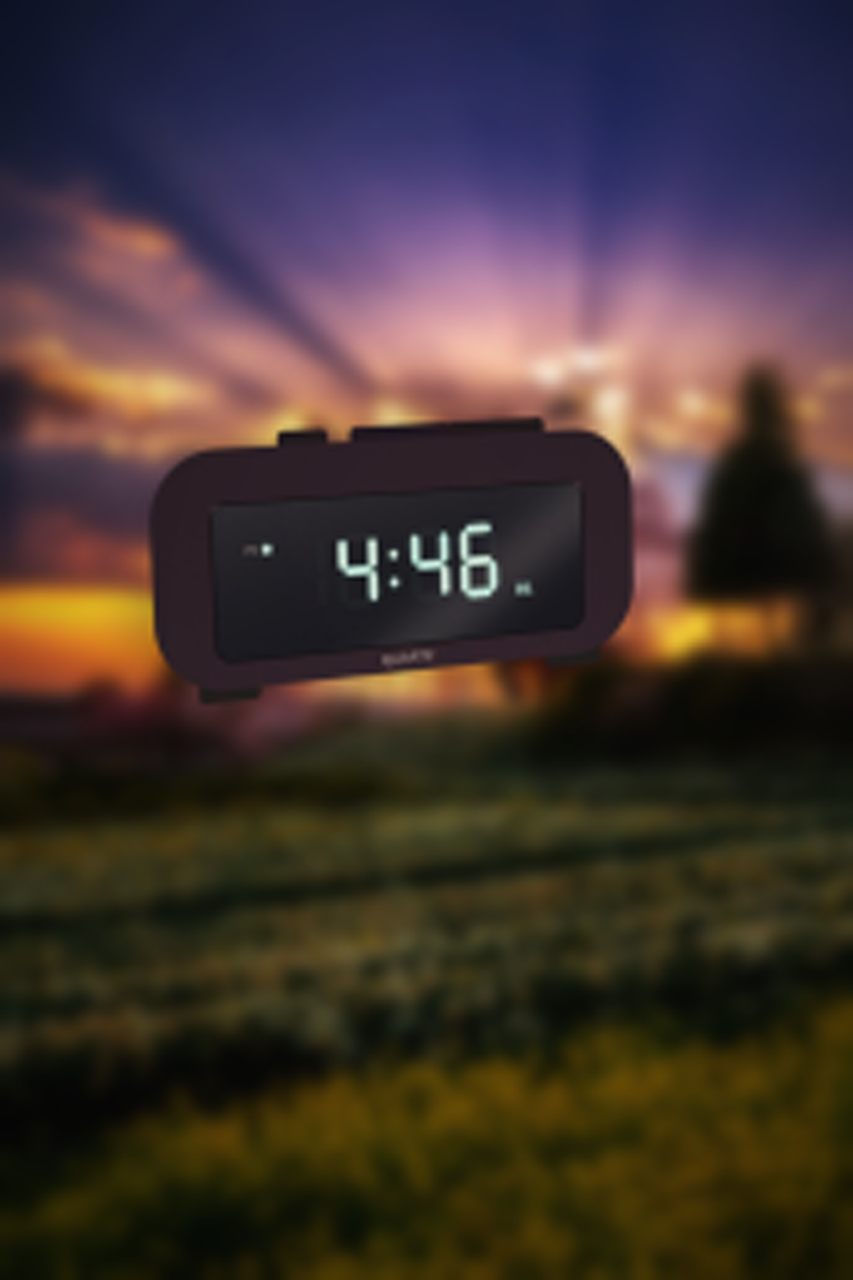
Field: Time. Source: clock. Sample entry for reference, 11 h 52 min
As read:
4 h 46 min
